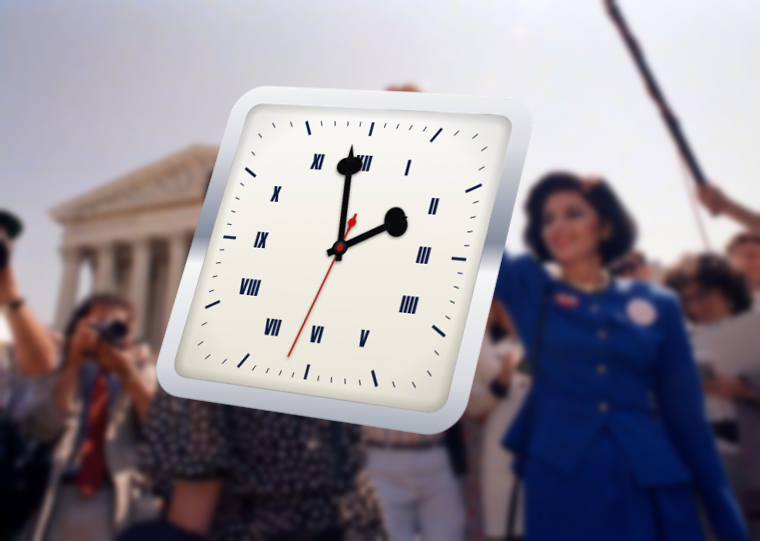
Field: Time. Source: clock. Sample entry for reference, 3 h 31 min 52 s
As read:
1 h 58 min 32 s
